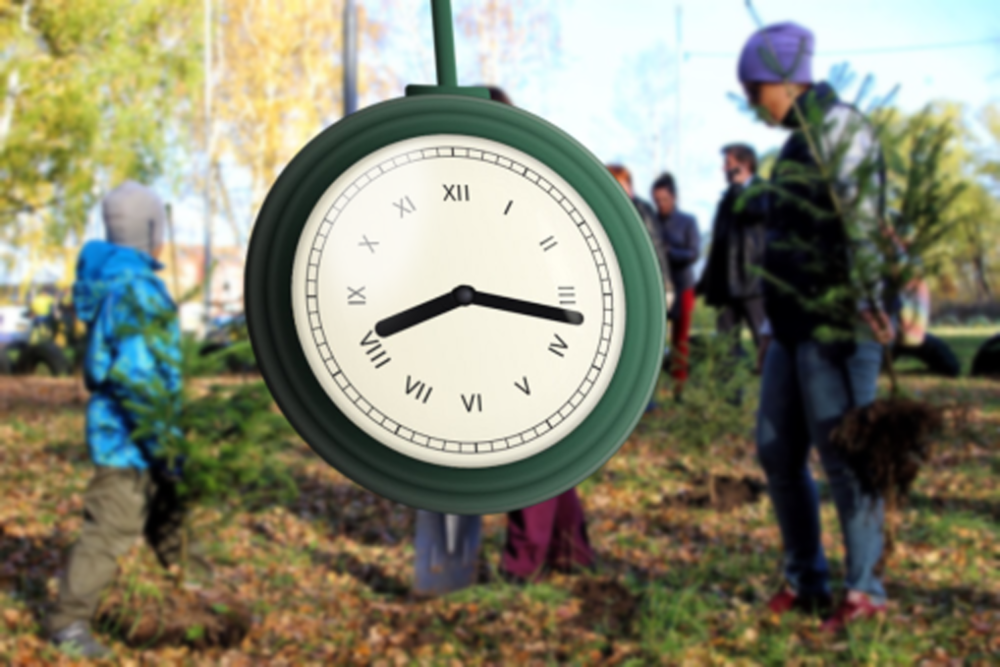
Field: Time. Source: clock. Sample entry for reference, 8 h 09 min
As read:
8 h 17 min
